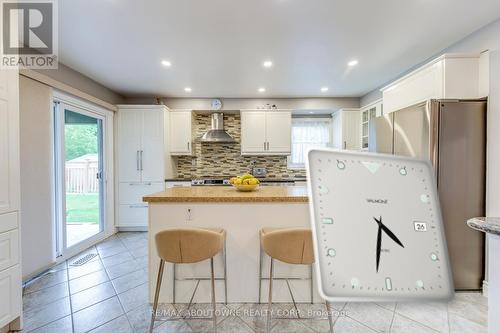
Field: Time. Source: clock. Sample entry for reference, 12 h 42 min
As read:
4 h 32 min
